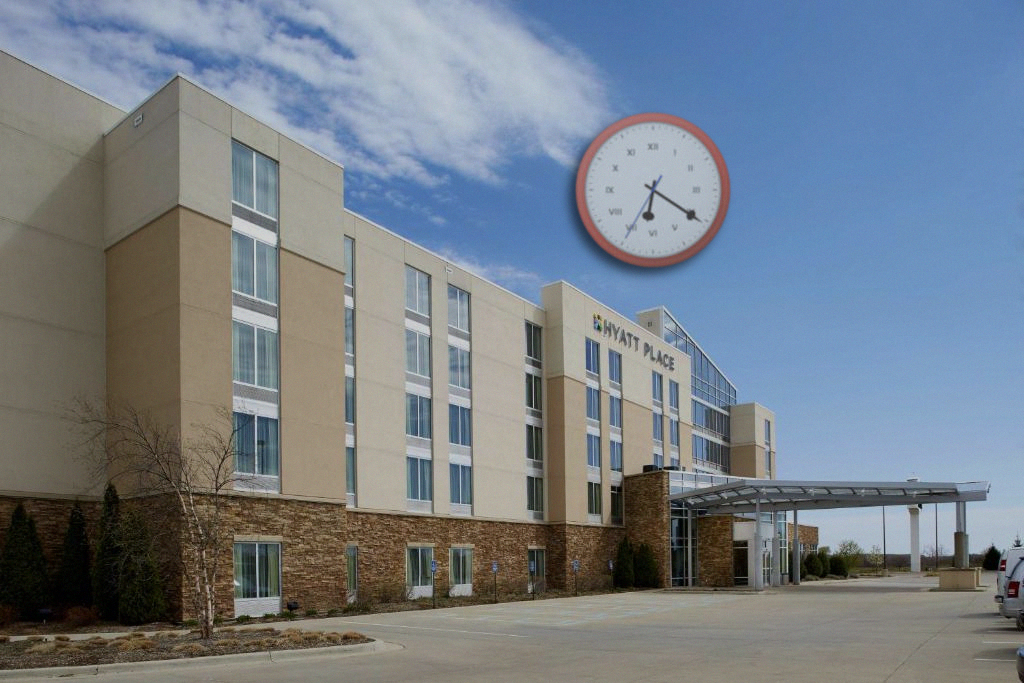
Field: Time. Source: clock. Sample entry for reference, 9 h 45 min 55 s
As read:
6 h 20 min 35 s
